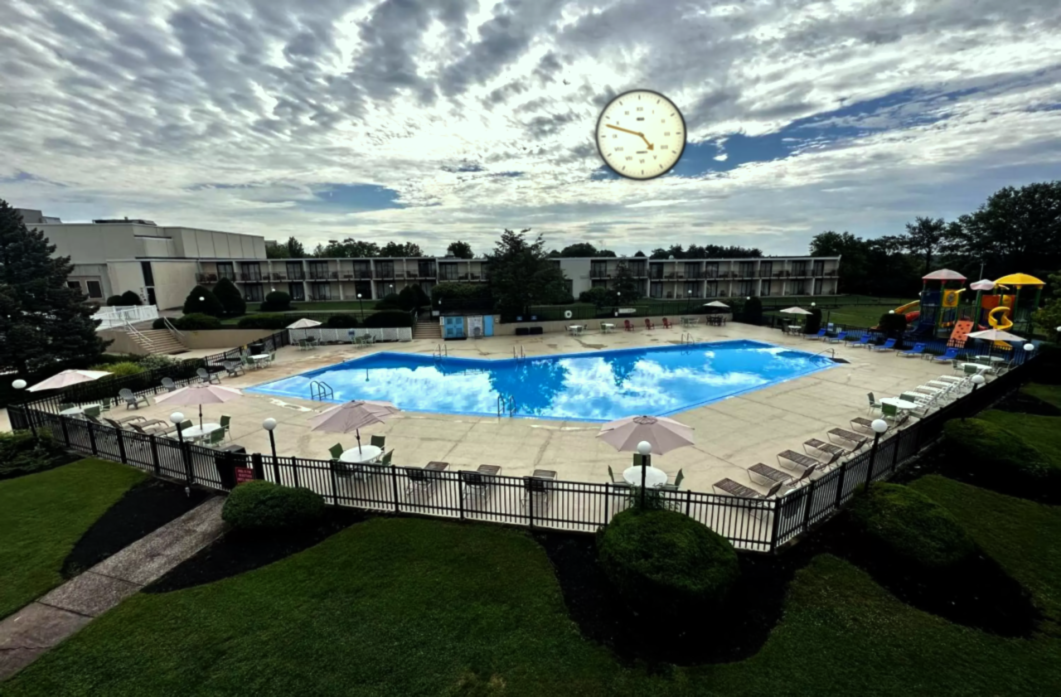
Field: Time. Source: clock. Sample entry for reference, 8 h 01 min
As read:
4 h 48 min
